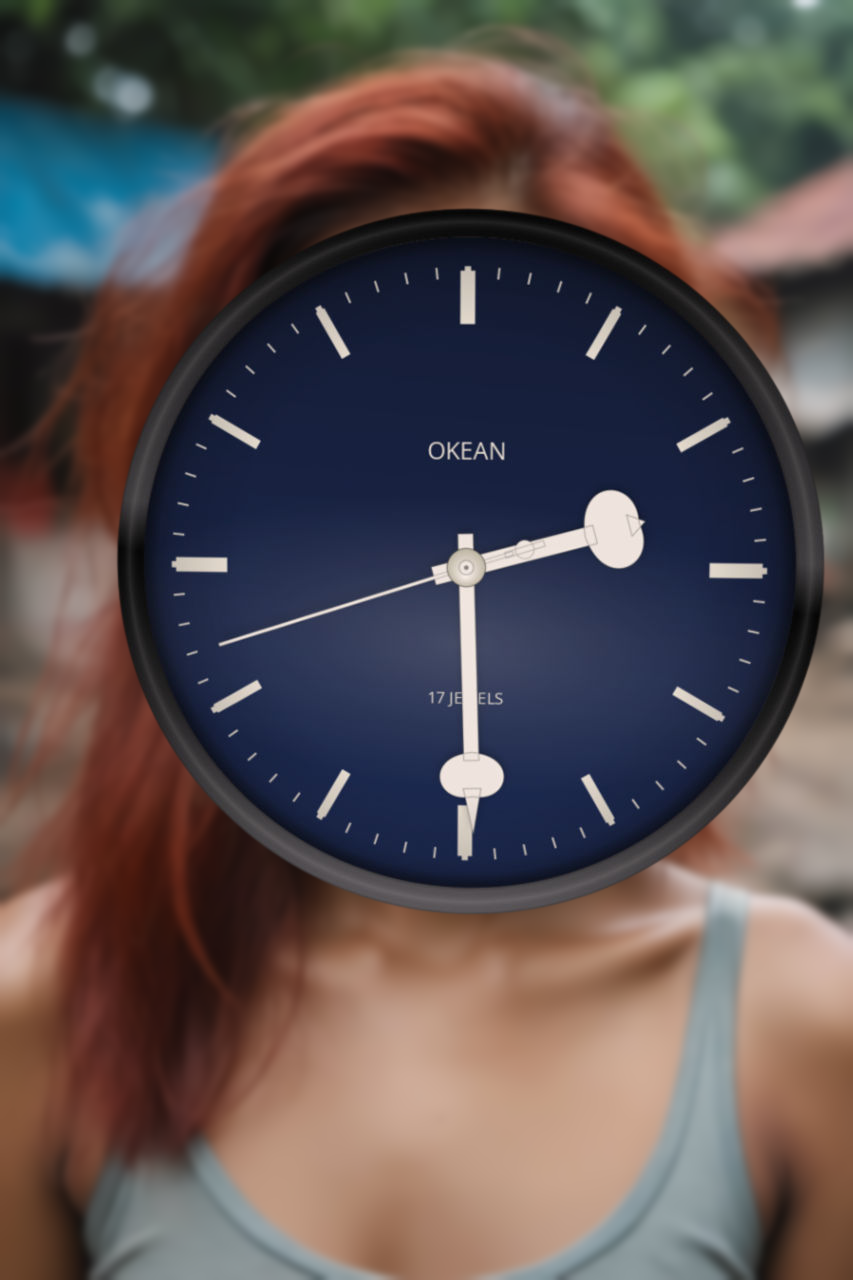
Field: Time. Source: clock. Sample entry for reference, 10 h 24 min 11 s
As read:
2 h 29 min 42 s
